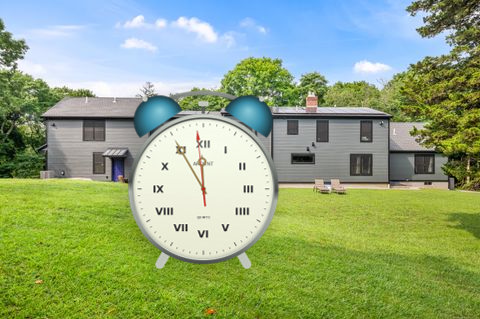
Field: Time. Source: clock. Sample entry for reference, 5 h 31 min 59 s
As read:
11 h 54 min 59 s
